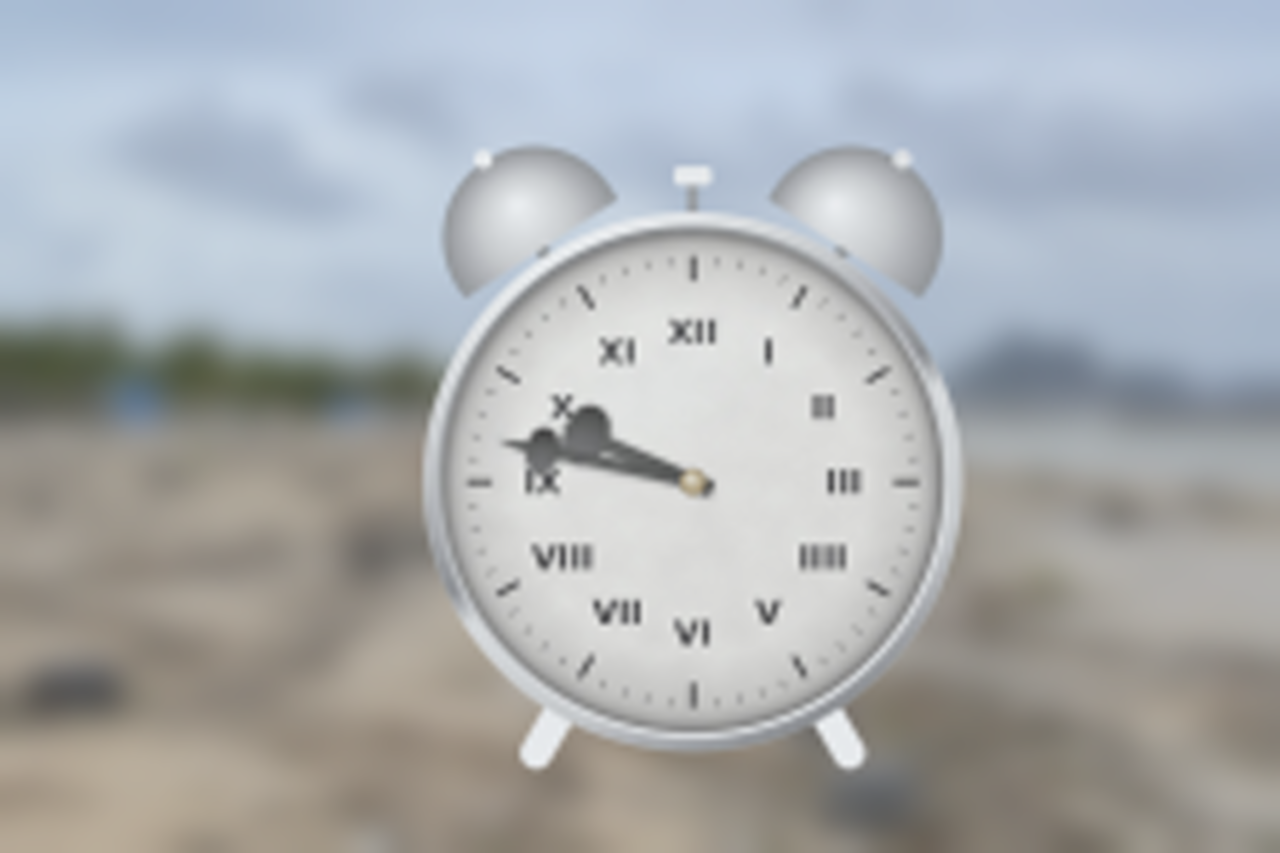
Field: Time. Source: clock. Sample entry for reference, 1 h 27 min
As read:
9 h 47 min
